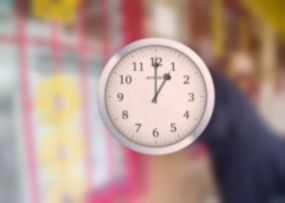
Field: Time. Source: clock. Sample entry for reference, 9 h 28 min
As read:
1 h 00 min
